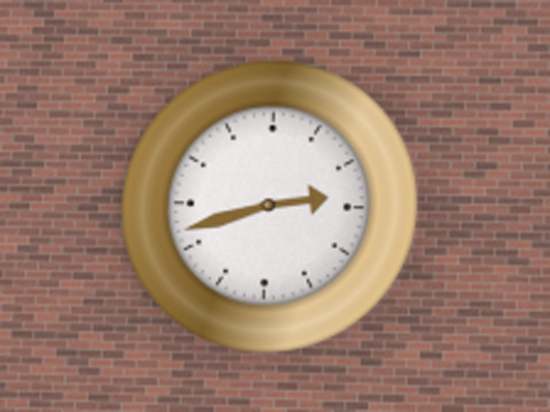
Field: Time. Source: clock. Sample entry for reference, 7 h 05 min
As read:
2 h 42 min
